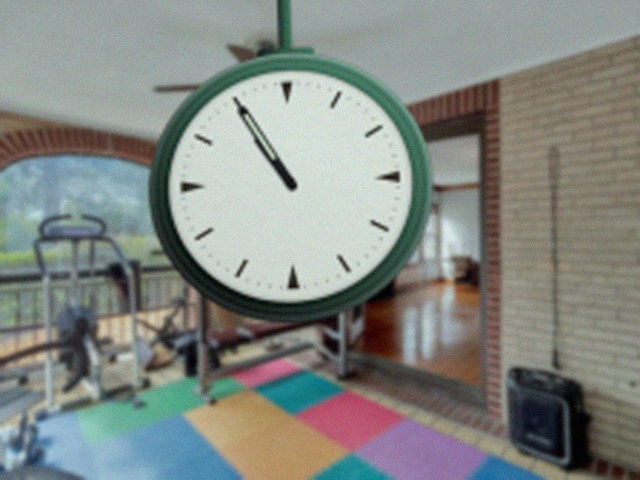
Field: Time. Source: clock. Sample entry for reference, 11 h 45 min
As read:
10 h 55 min
